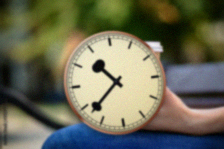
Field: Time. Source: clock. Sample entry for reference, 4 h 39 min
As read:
10 h 38 min
